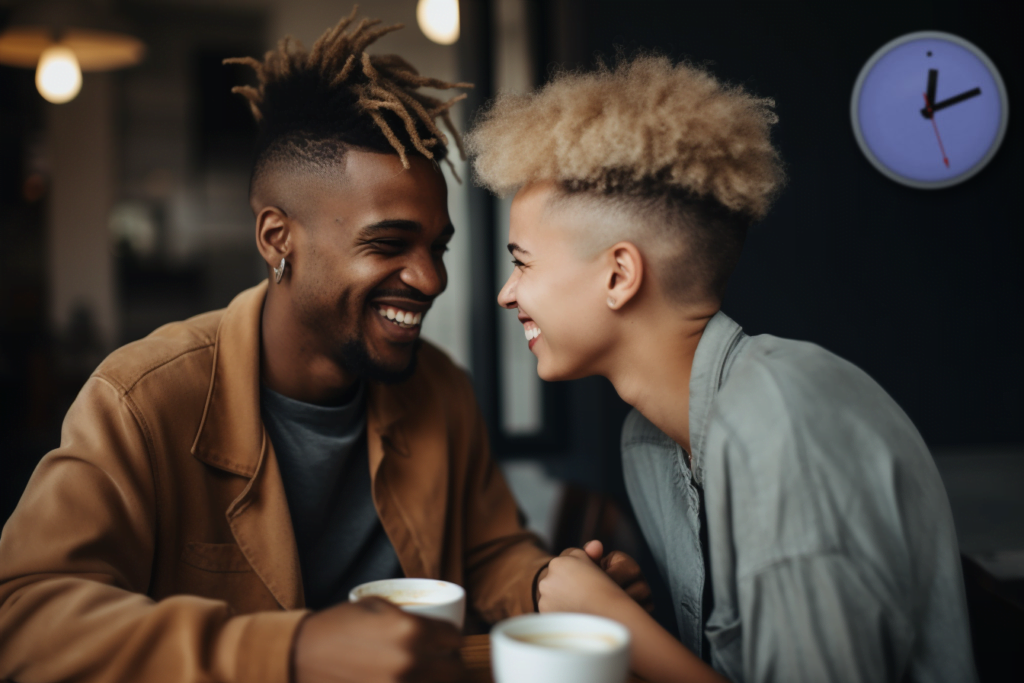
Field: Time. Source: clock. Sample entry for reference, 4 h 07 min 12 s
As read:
12 h 11 min 27 s
